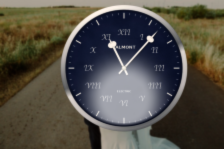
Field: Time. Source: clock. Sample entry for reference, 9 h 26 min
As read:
11 h 07 min
